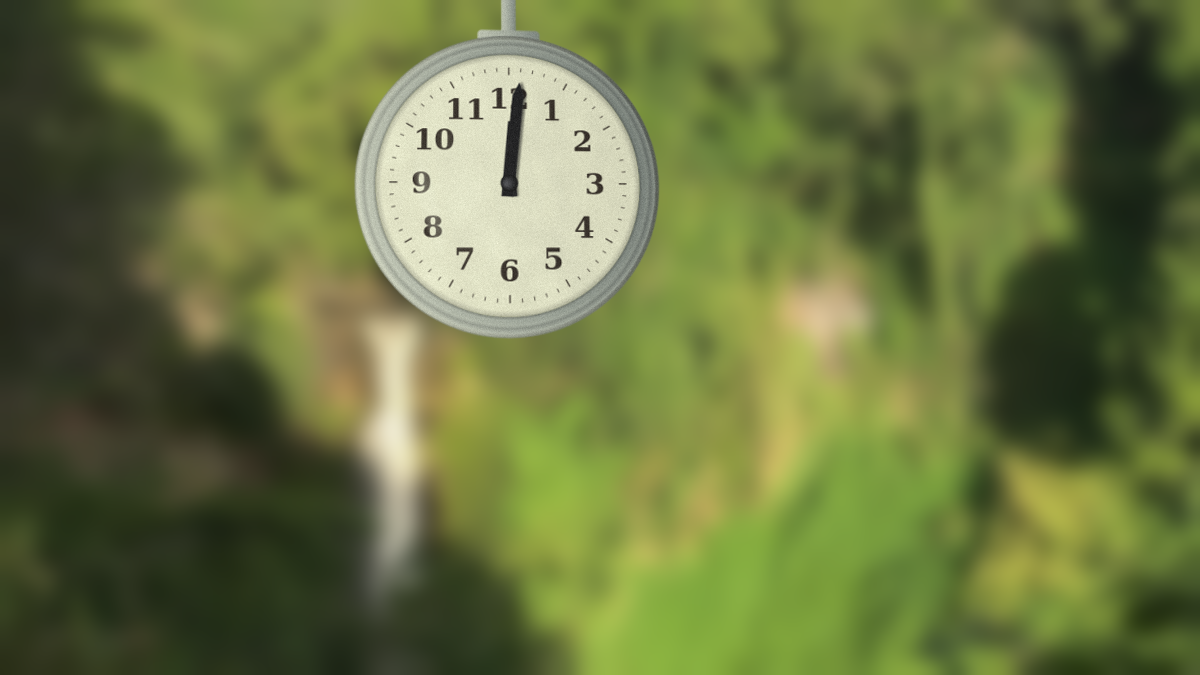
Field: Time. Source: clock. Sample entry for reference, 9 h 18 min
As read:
12 h 01 min
